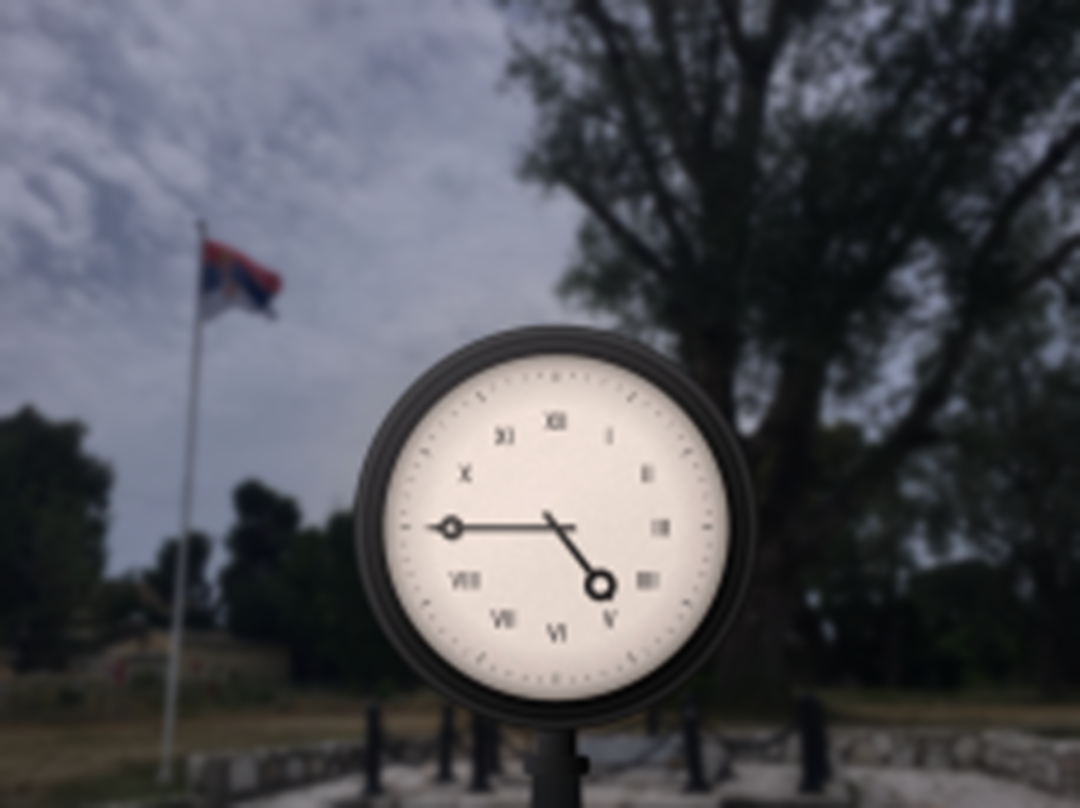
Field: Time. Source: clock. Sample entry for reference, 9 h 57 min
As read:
4 h 45 min
